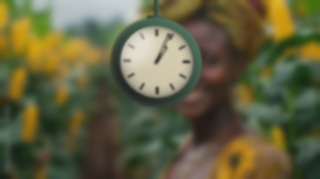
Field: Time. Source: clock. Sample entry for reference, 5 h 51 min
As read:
1 h 04 min
